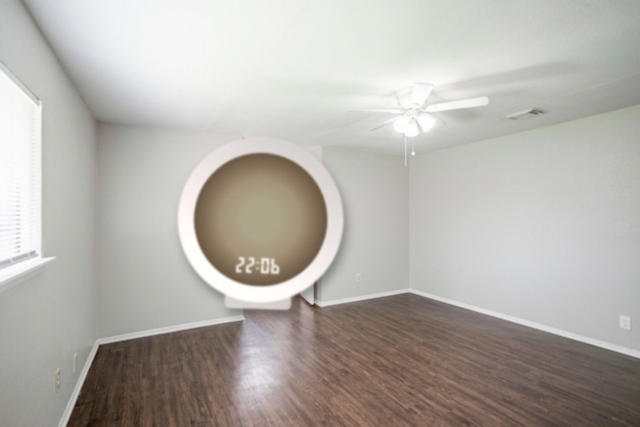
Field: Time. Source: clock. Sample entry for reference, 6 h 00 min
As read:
22 h 06 min
